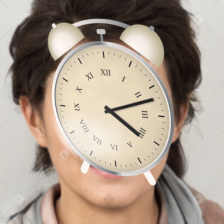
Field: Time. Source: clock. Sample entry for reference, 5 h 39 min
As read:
4 h 12 min
